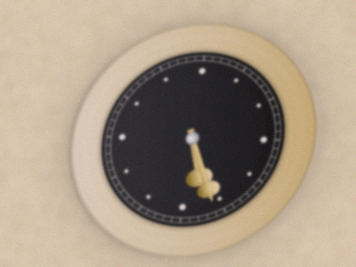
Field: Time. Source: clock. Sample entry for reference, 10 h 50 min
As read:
5 h 26 min
